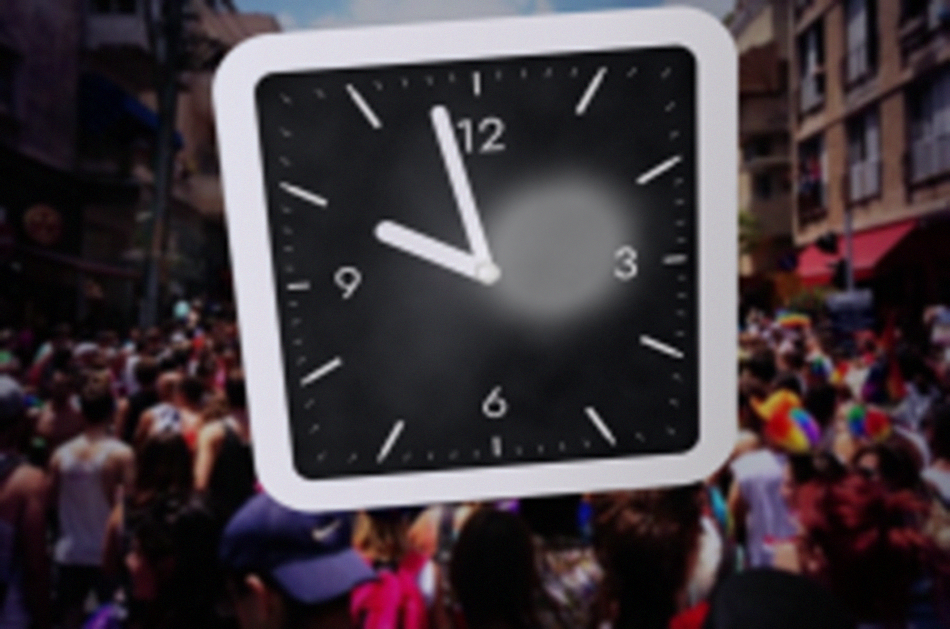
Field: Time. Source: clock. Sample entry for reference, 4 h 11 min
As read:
9 h 58 min
